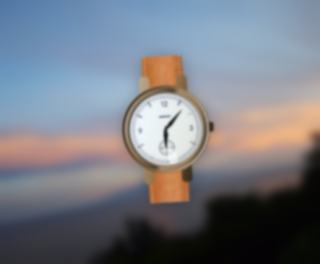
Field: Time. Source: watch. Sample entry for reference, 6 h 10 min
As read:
6 h 07 min
